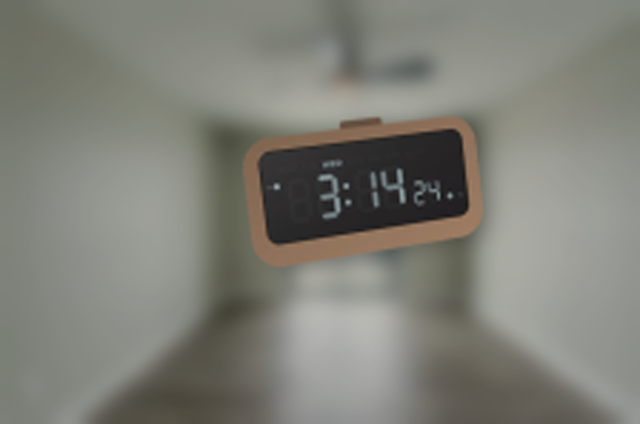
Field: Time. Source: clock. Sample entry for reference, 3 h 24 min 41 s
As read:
3 h 14 min 24 s
